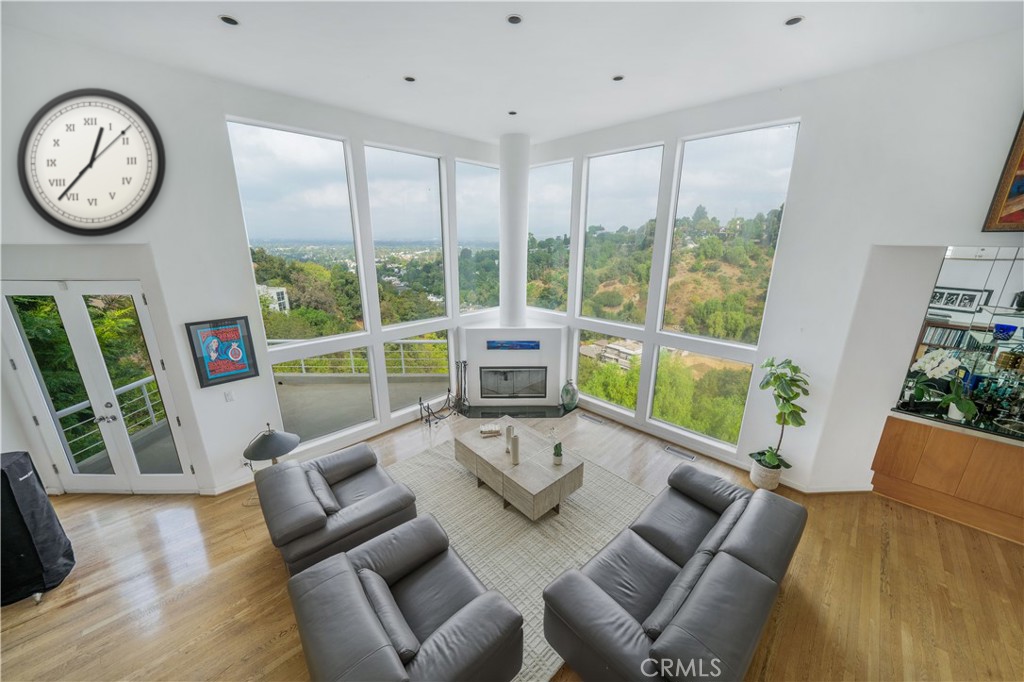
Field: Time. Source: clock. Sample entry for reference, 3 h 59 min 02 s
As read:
12 h 37 min 08 s
